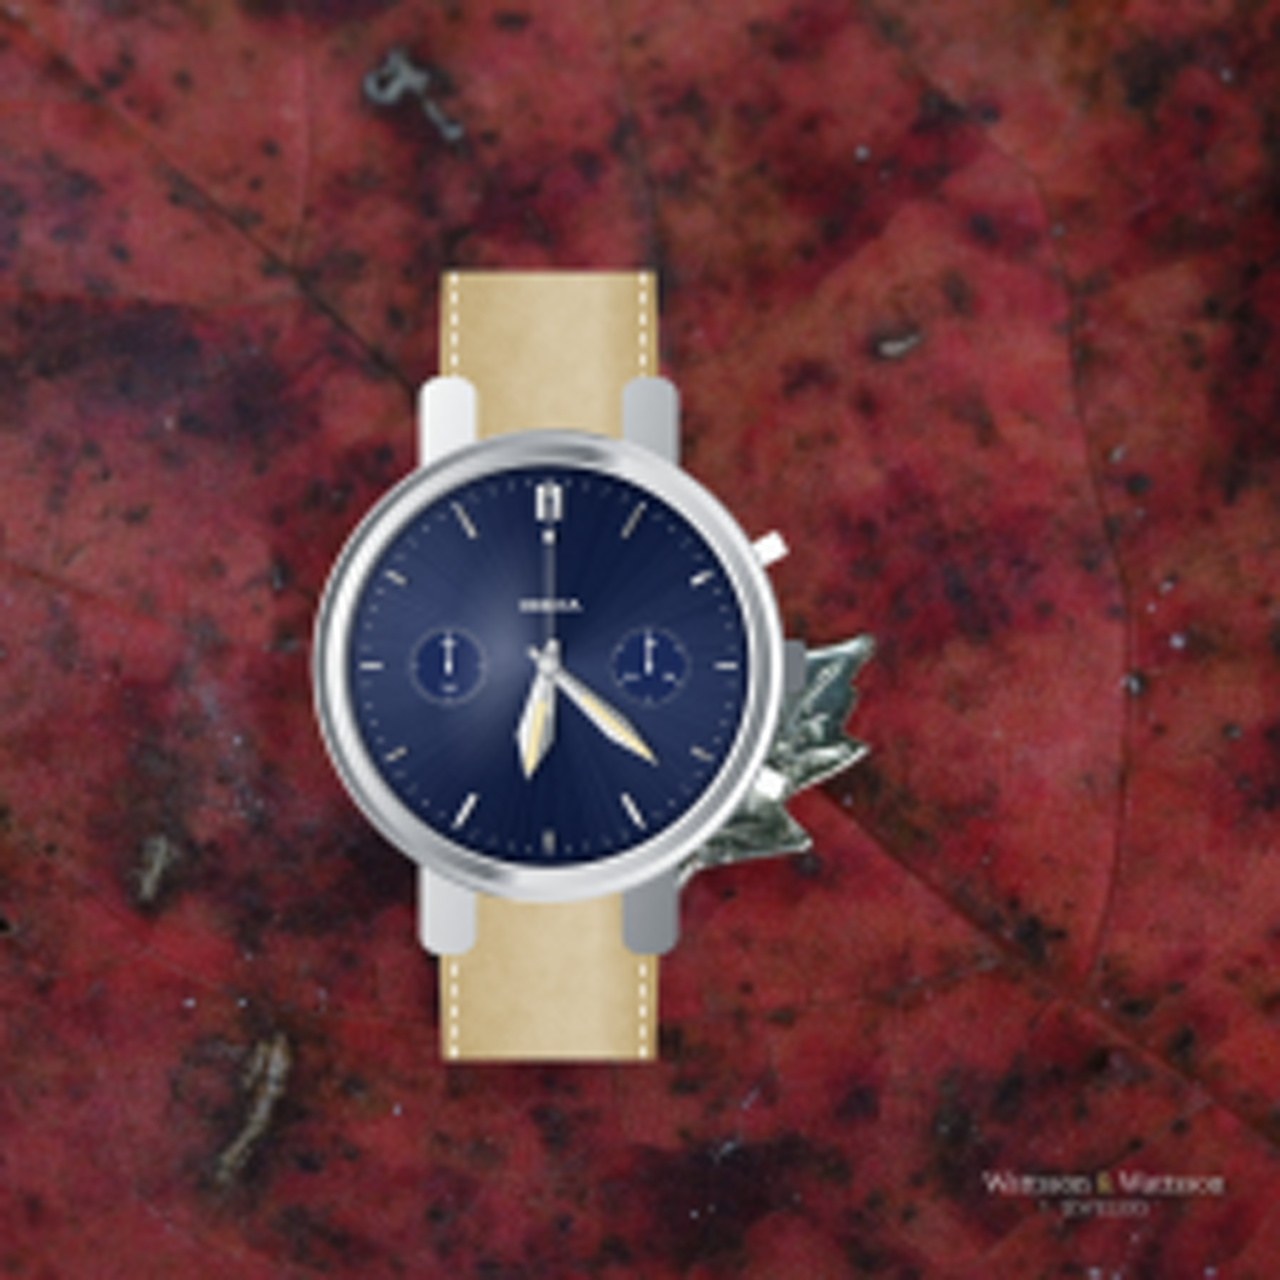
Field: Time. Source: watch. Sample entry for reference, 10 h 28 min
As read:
6 h 22 min
